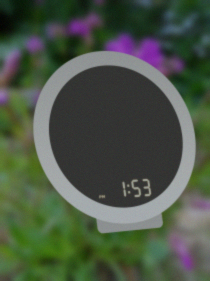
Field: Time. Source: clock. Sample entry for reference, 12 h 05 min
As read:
1 h 53 min
